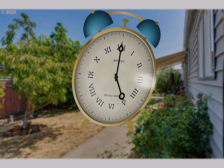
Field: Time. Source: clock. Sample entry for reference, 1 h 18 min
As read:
5 h 00 min
